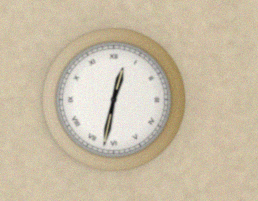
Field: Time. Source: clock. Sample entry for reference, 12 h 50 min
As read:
12 h 32 min
